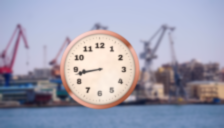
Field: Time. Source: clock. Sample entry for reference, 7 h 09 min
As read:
8 h 43 min
